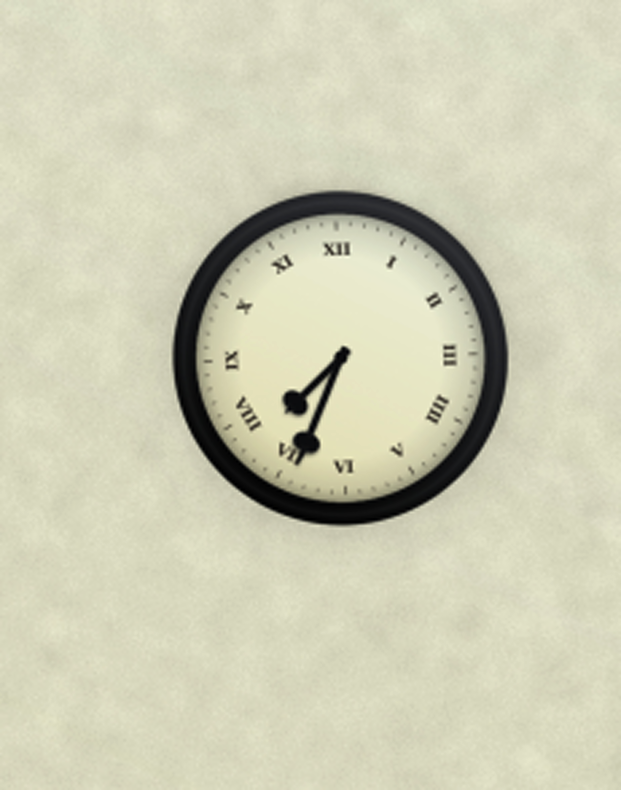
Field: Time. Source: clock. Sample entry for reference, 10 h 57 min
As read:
7 h 34 min
